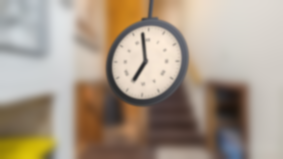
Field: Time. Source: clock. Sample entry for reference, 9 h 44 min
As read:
6 h 58 min
